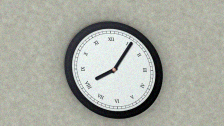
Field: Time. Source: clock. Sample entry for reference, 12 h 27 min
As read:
8 h 06 min
